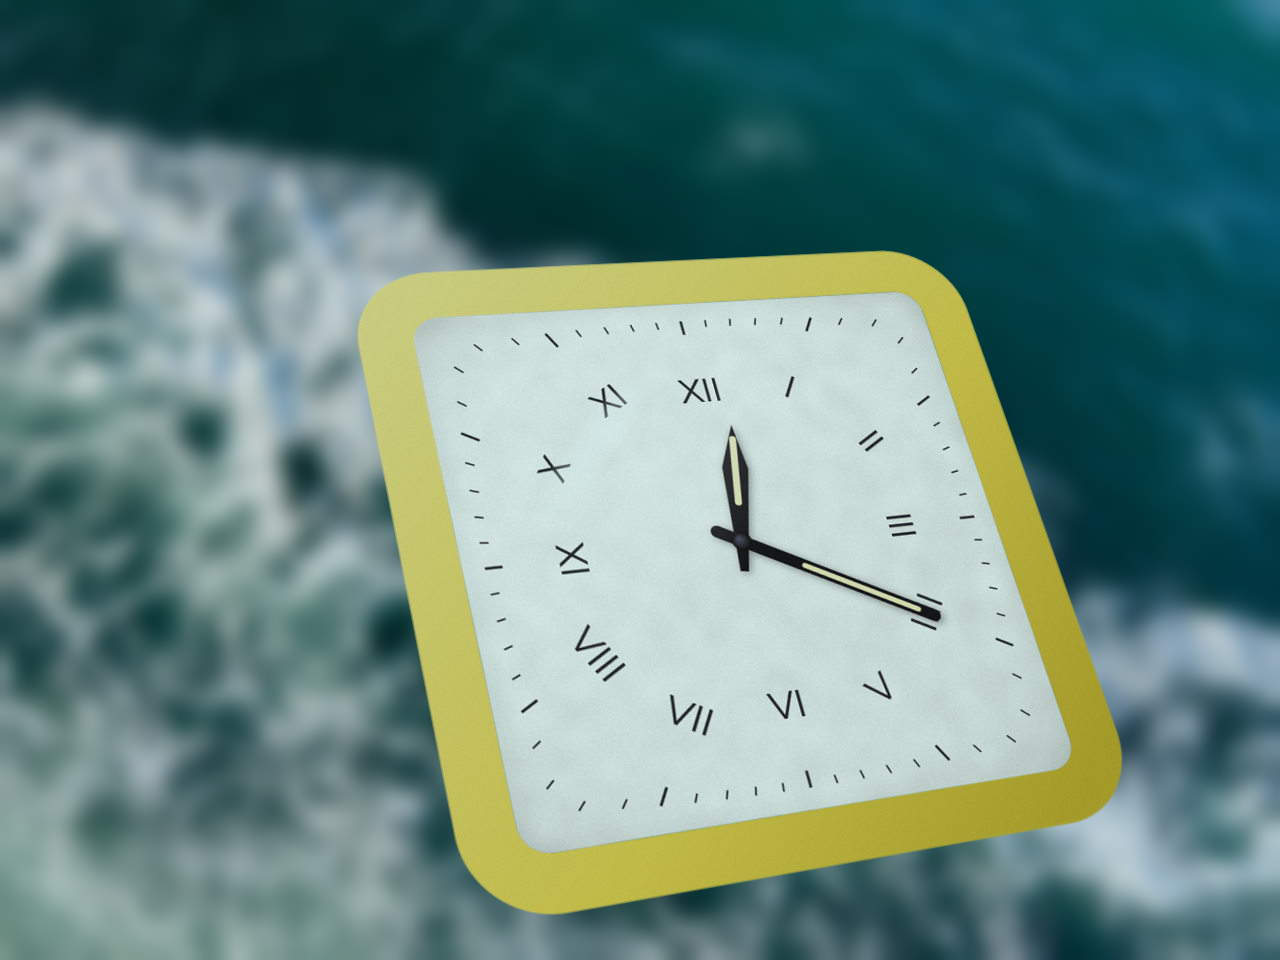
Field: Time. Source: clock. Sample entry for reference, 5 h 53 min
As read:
12 h 20 min
